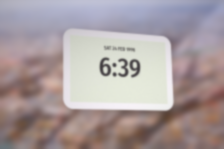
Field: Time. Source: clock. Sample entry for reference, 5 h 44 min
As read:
6 h 39 min
